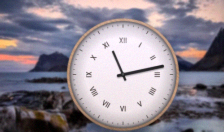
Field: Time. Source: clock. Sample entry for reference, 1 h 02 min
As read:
11 h 13 min
